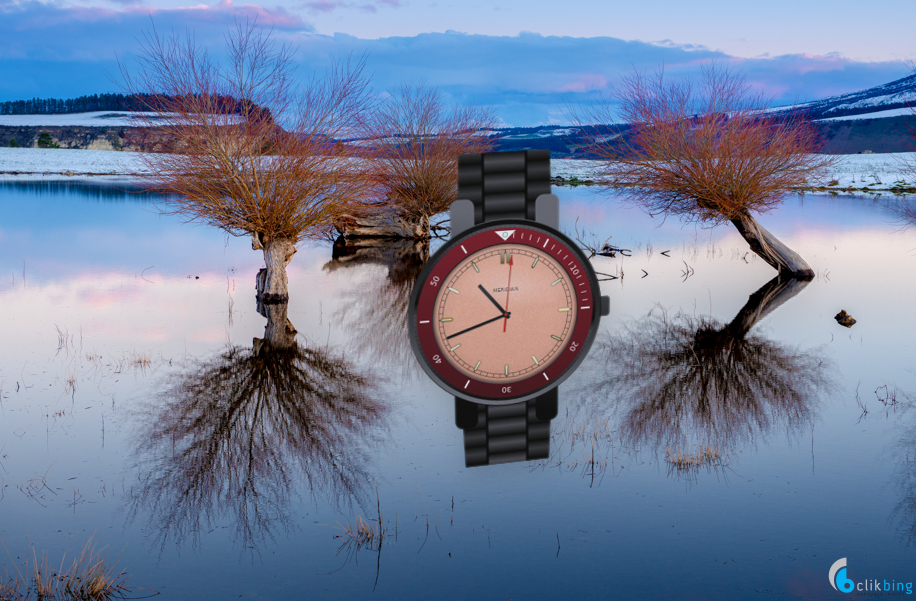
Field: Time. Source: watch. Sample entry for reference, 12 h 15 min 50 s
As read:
10 h 42 min 01 s
